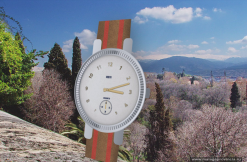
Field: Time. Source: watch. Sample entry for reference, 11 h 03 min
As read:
3 h 12 min
